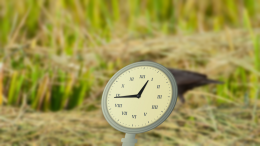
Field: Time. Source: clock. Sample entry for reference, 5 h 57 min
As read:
12 h 44 min
